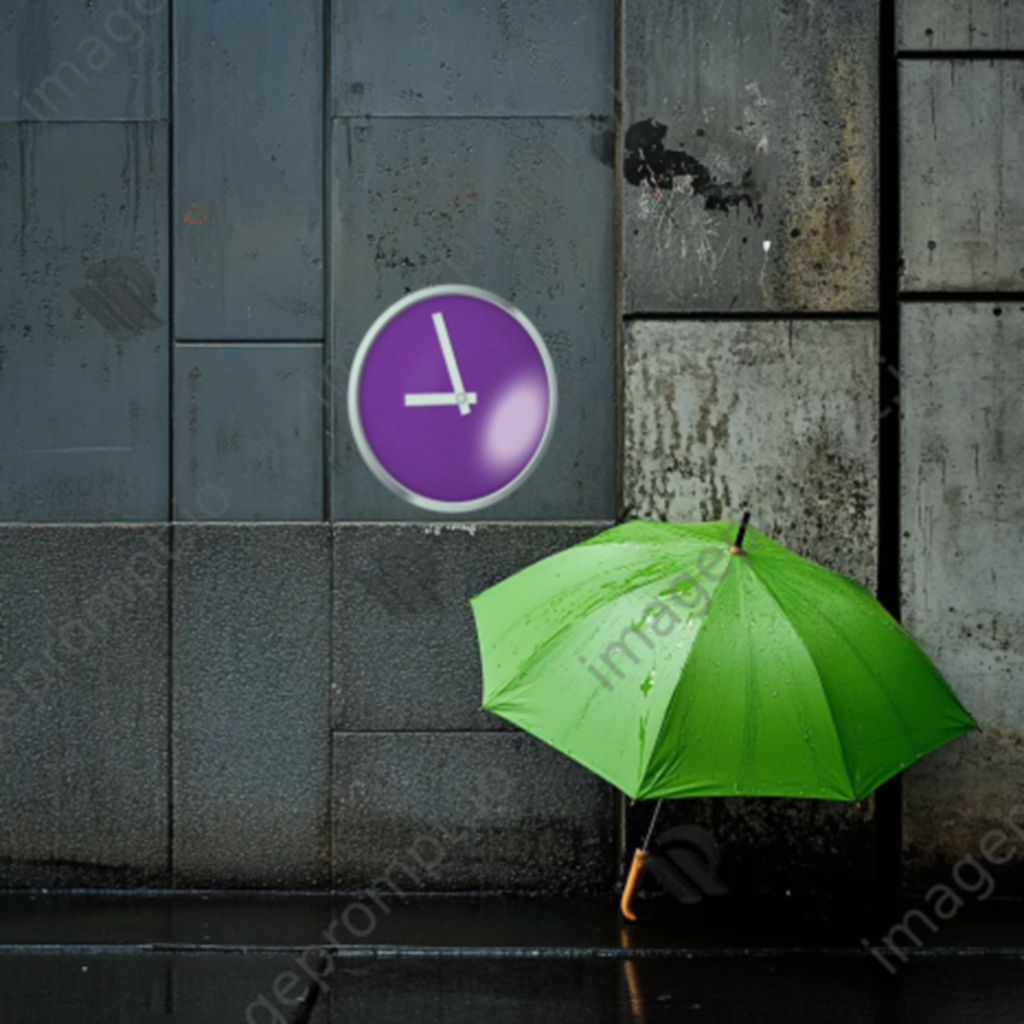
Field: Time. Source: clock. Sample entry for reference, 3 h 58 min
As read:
8 h 57 min
